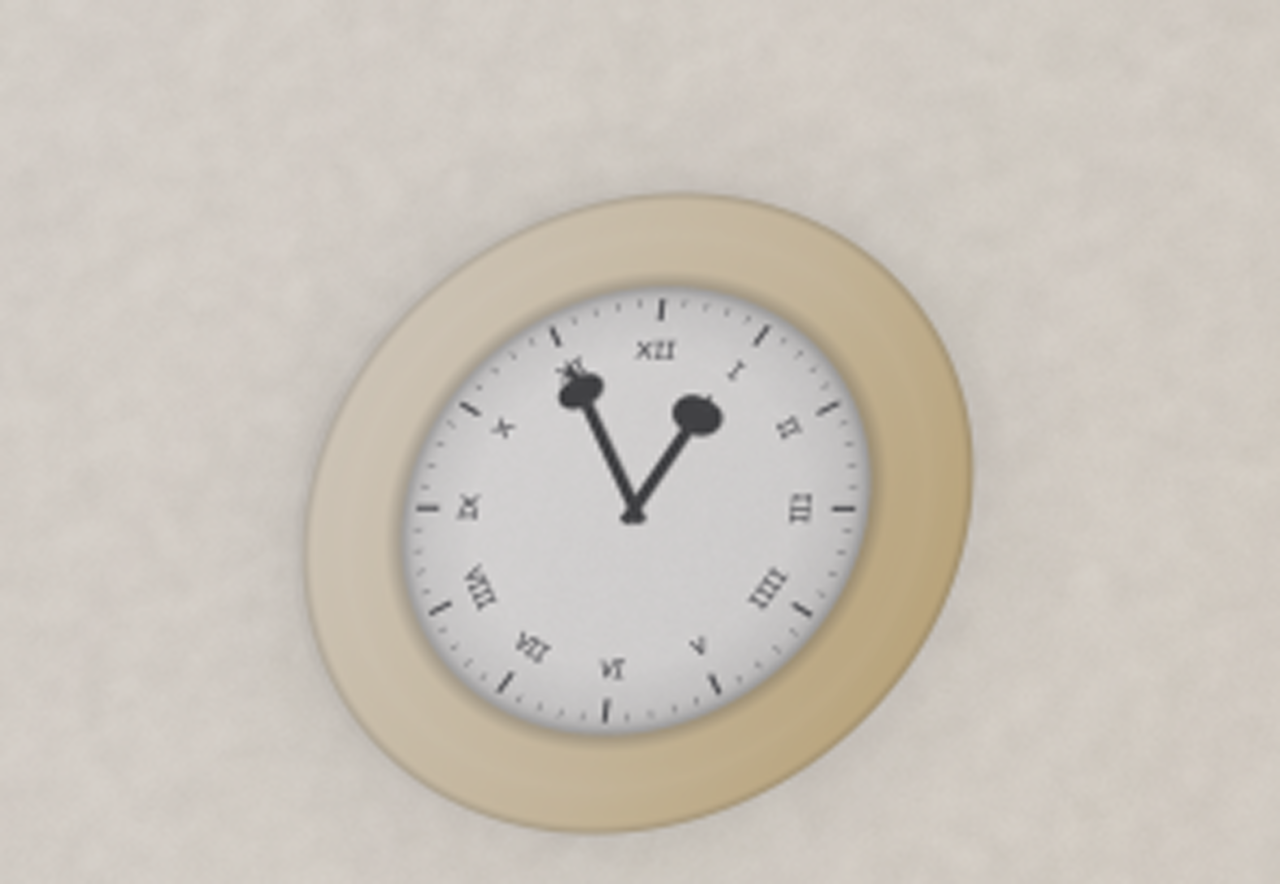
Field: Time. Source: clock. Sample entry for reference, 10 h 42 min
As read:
12 h 55 min
